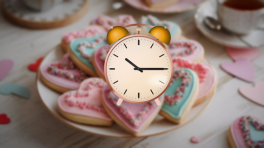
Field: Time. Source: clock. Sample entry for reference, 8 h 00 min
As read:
10 h 15 min
